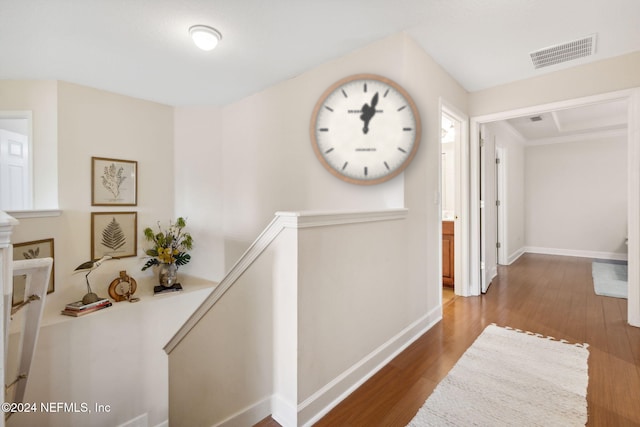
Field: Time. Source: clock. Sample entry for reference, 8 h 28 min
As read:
12 h 03 min
